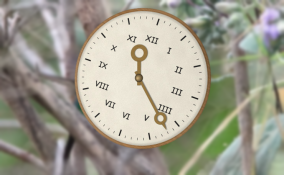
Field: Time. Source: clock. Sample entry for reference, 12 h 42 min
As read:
11 h 22 min
